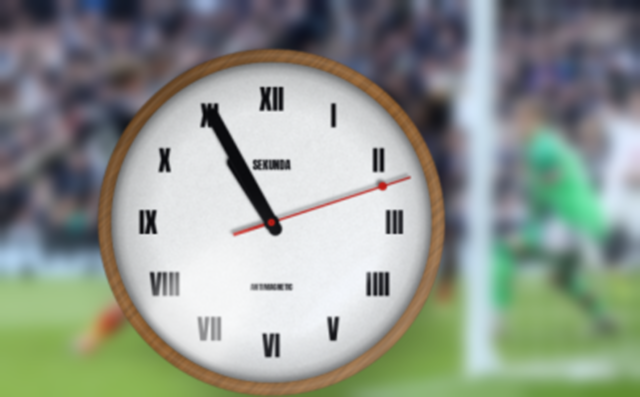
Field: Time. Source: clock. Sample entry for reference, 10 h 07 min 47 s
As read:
10 h 55 min 12 s
